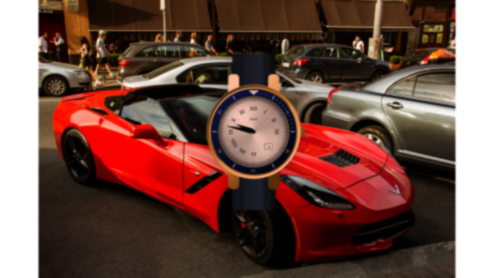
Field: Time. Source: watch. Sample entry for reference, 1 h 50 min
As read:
9 h 47 min
